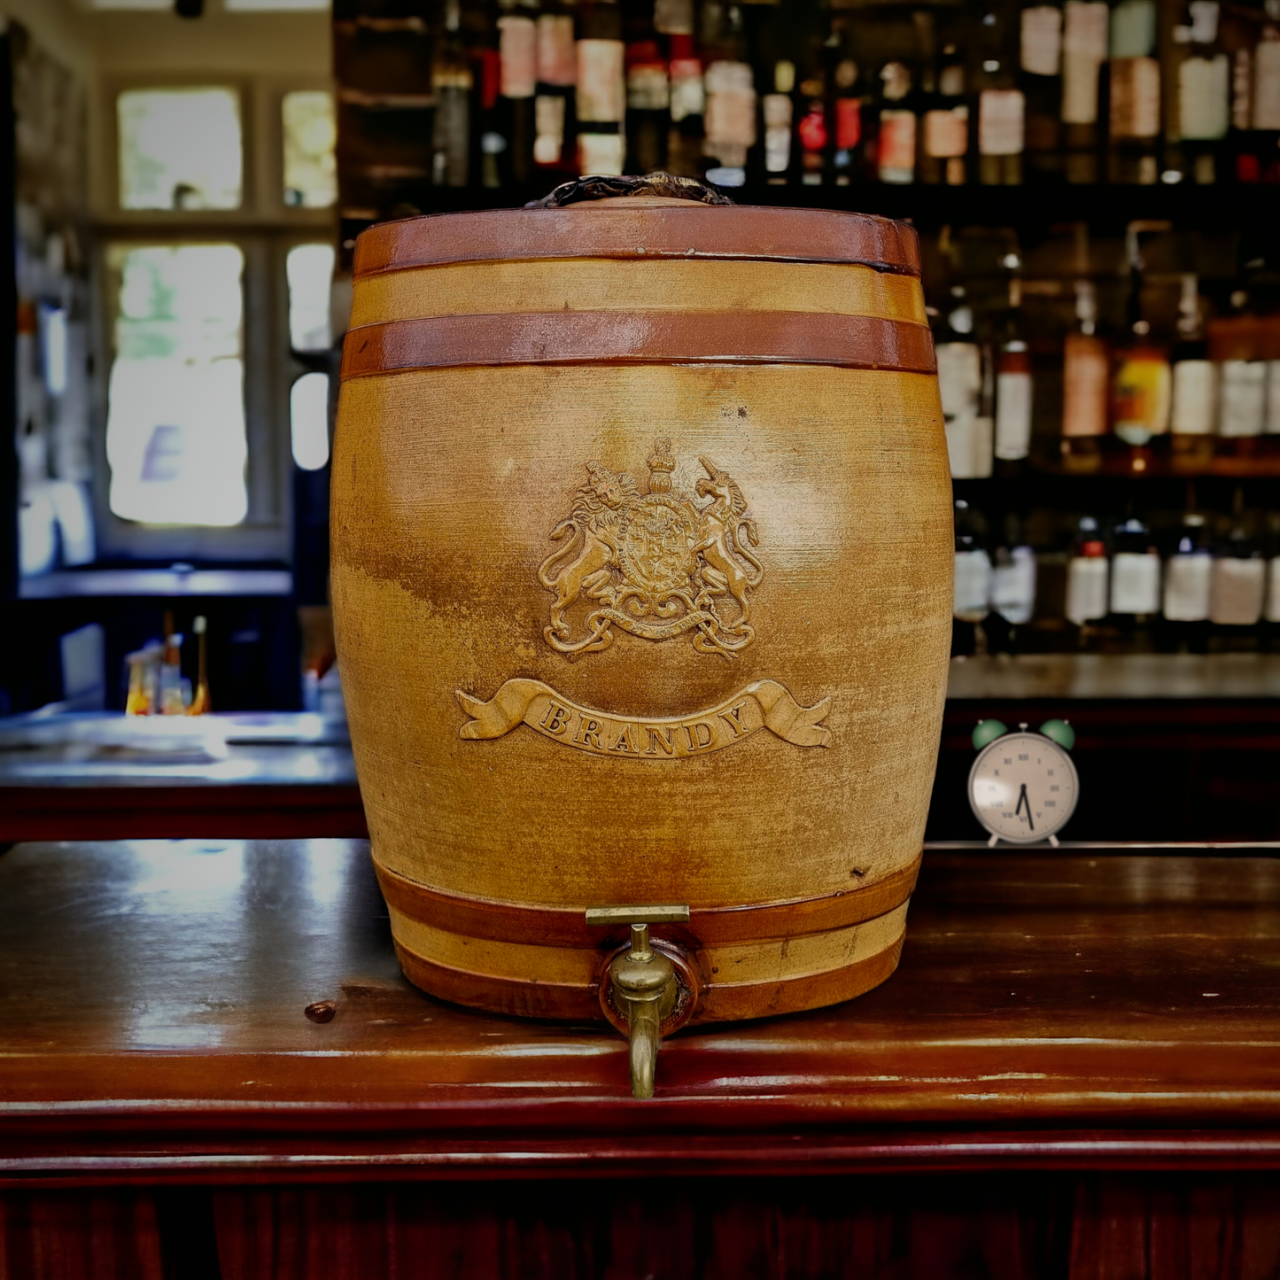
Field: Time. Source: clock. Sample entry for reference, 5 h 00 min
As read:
6 h 28 min
